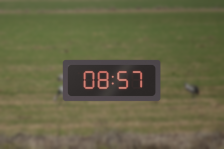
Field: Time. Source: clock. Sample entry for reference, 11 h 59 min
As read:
8 h 57 min
